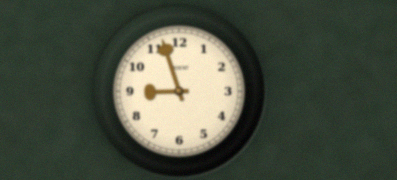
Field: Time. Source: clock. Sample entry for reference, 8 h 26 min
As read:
8 h 57 min
